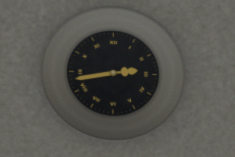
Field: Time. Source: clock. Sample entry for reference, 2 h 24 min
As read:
2 h 43 min
